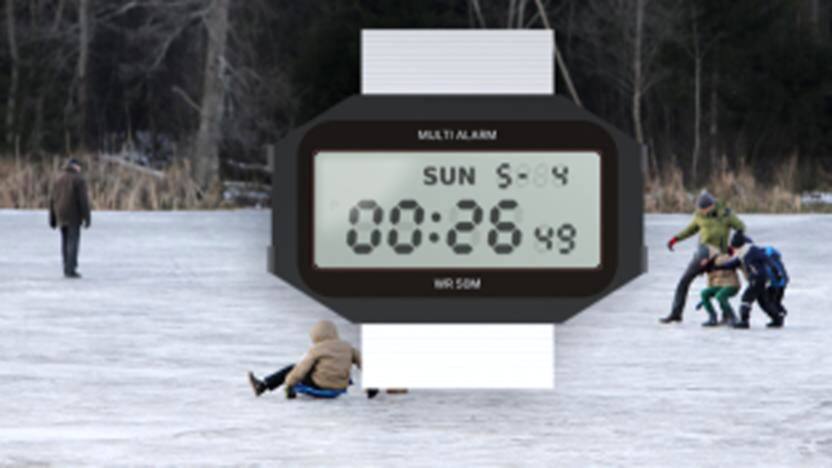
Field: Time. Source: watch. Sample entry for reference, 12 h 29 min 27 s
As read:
0 h 26 min 49 s
